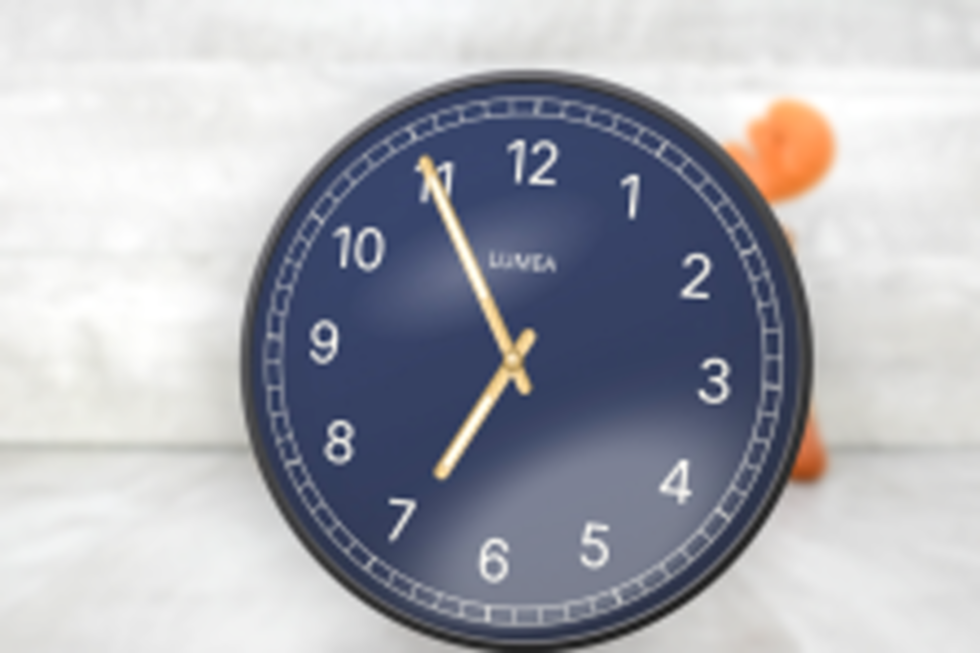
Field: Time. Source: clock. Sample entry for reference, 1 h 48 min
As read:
6 h 55 min
